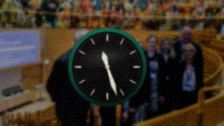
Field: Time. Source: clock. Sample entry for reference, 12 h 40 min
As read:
11 h 27 min
